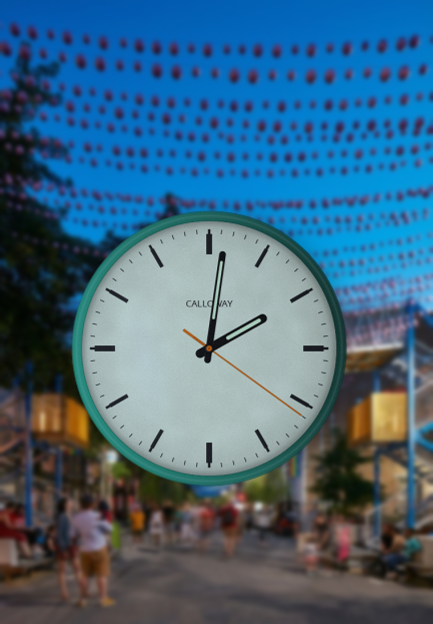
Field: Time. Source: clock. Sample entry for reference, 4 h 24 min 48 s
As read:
2 h 01 min 21 s
